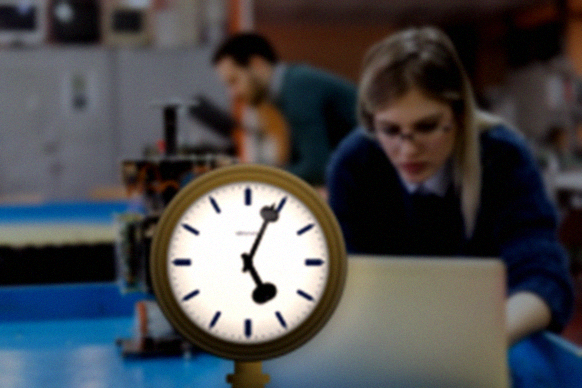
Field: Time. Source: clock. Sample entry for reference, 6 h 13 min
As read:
5 h 04 min
